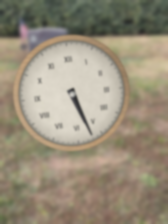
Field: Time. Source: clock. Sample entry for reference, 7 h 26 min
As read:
5 h 27 min
